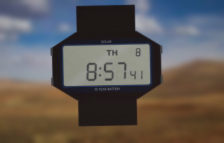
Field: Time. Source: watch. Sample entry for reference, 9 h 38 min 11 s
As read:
8 h 57 min 41 s
